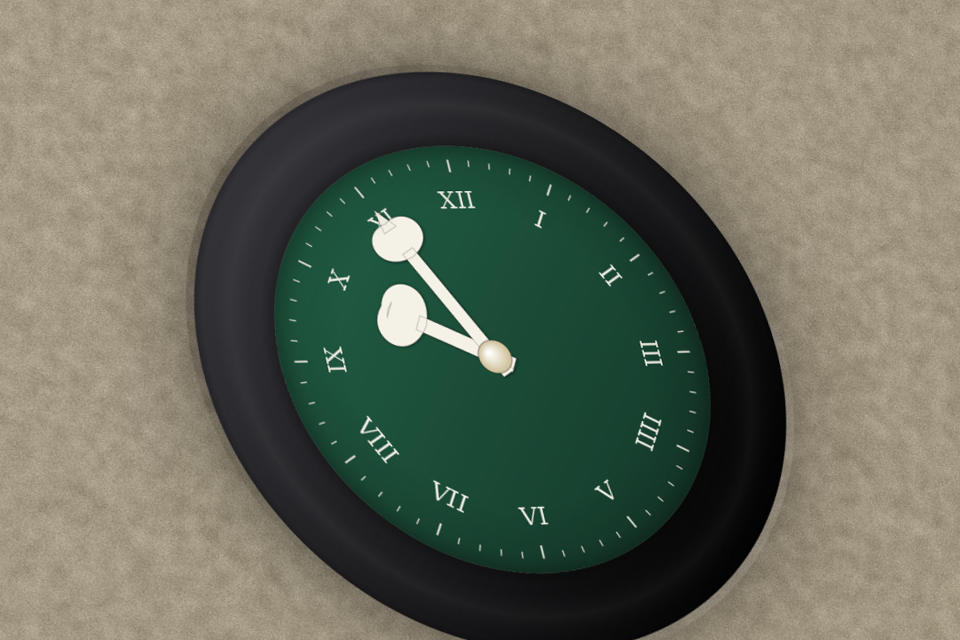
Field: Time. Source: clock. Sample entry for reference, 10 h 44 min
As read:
9 h 55 min
